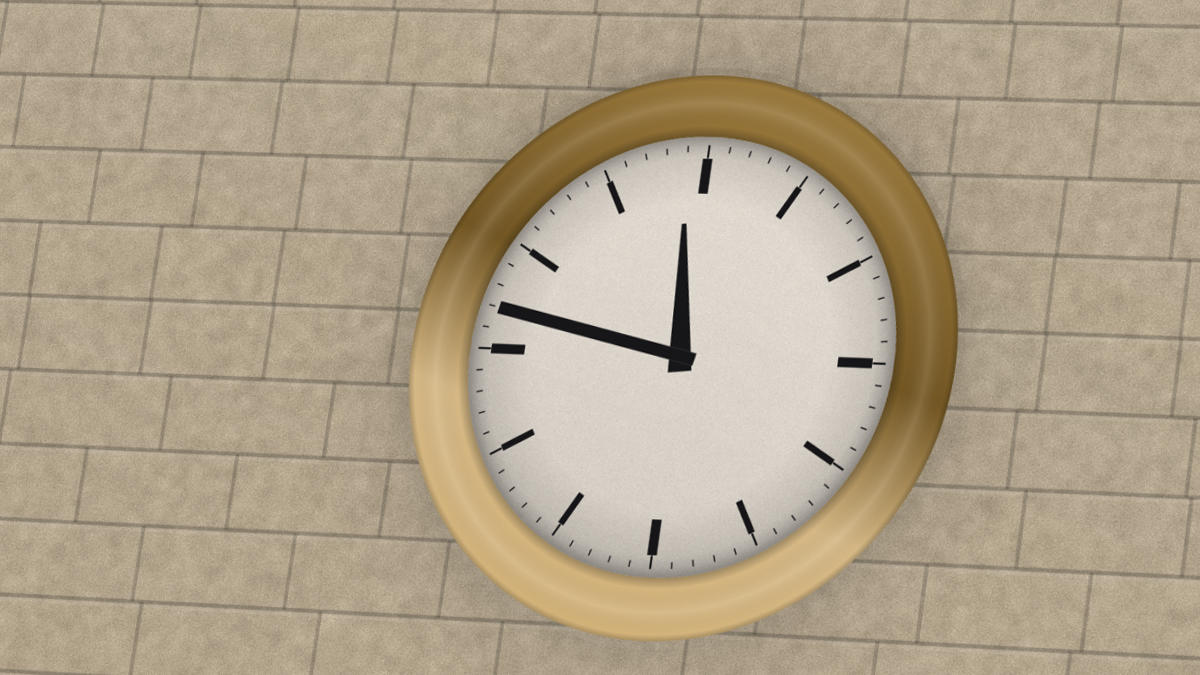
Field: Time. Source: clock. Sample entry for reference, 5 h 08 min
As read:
11 h 47 min
